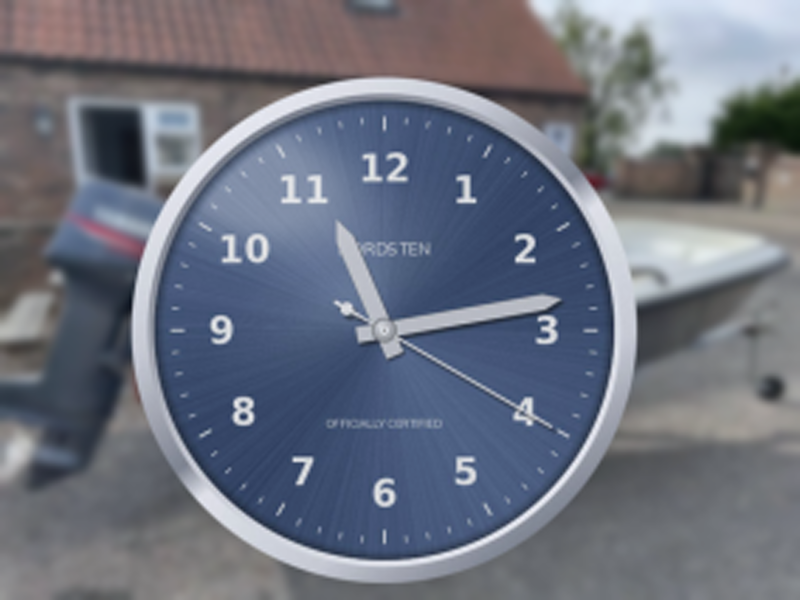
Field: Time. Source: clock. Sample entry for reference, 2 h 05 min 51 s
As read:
11 h 13 min 20 s
